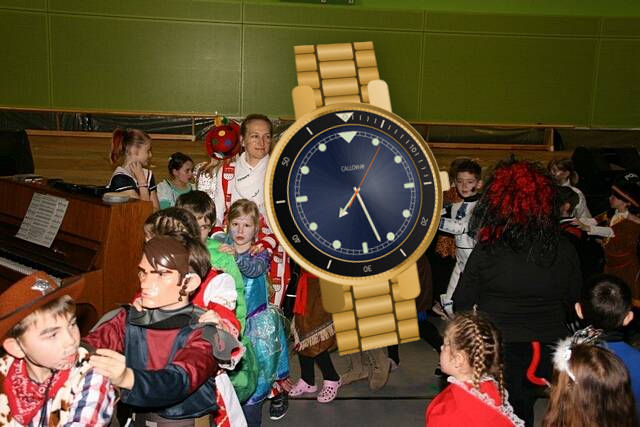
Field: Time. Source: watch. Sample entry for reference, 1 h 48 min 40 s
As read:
7 h 27 min 06 s
